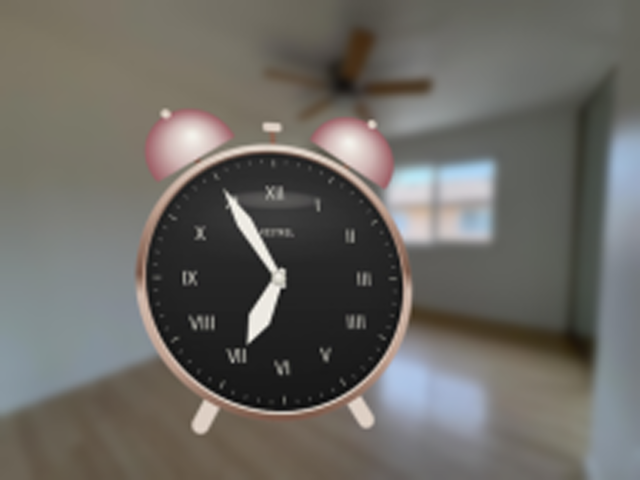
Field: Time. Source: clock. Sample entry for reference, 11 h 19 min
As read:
6 h 55 min
